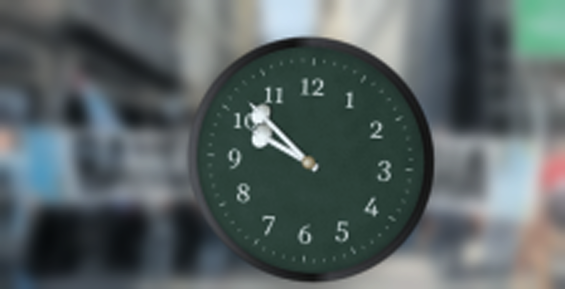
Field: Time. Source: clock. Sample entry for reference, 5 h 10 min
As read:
9 h 52 min
